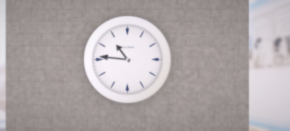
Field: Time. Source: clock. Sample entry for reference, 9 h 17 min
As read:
10 h 46 min
